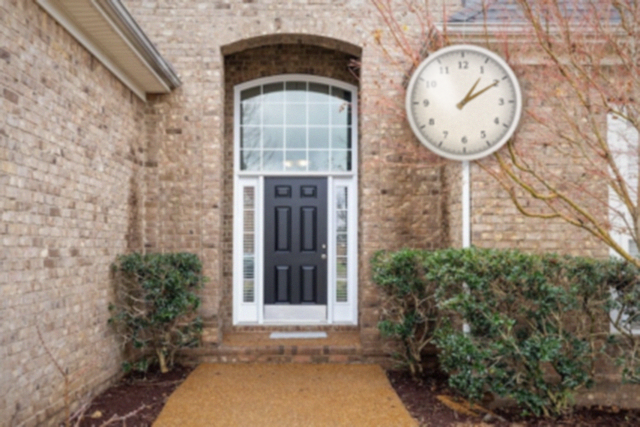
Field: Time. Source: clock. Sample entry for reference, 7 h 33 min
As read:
1 h 10 min
